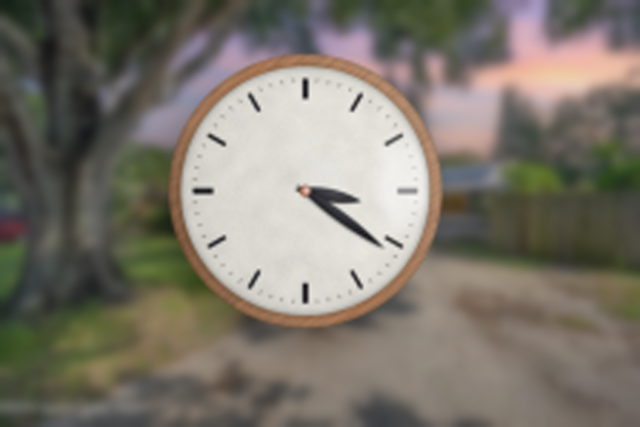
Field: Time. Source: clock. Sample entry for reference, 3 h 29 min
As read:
3 h 21 min
